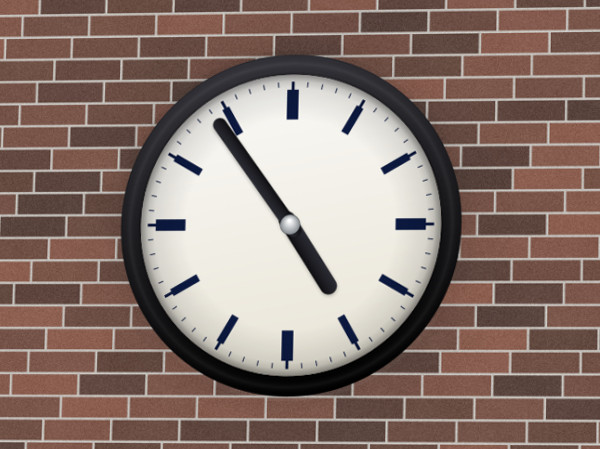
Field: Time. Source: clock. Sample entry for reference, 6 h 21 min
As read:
4 h 54 min
